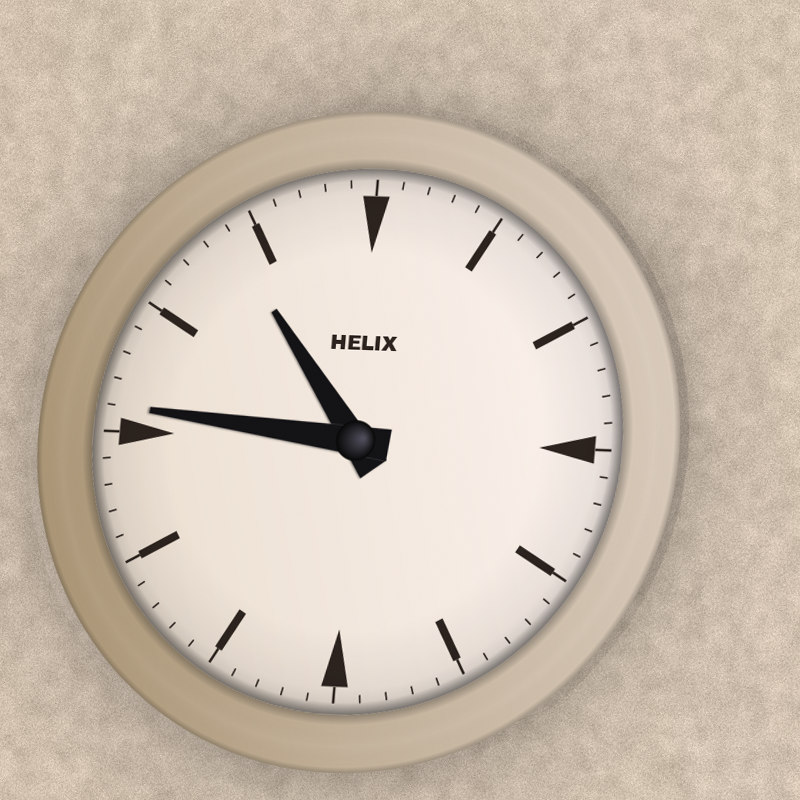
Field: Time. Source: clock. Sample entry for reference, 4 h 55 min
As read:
10 h 46 min
